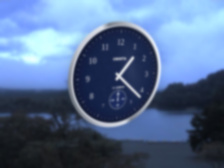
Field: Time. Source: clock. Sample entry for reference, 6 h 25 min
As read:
1 h 22 min
